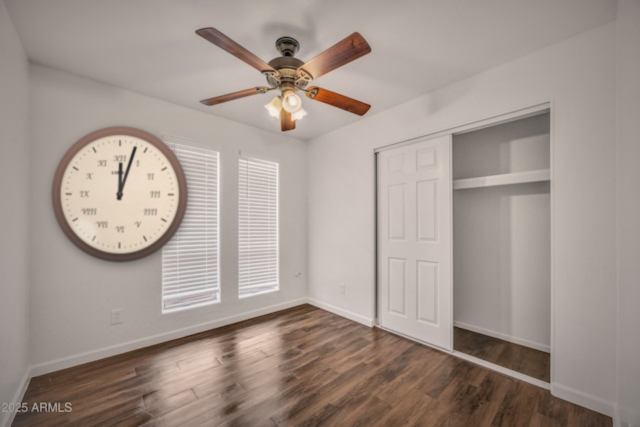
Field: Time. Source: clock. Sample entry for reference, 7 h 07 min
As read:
12 h 03 min
